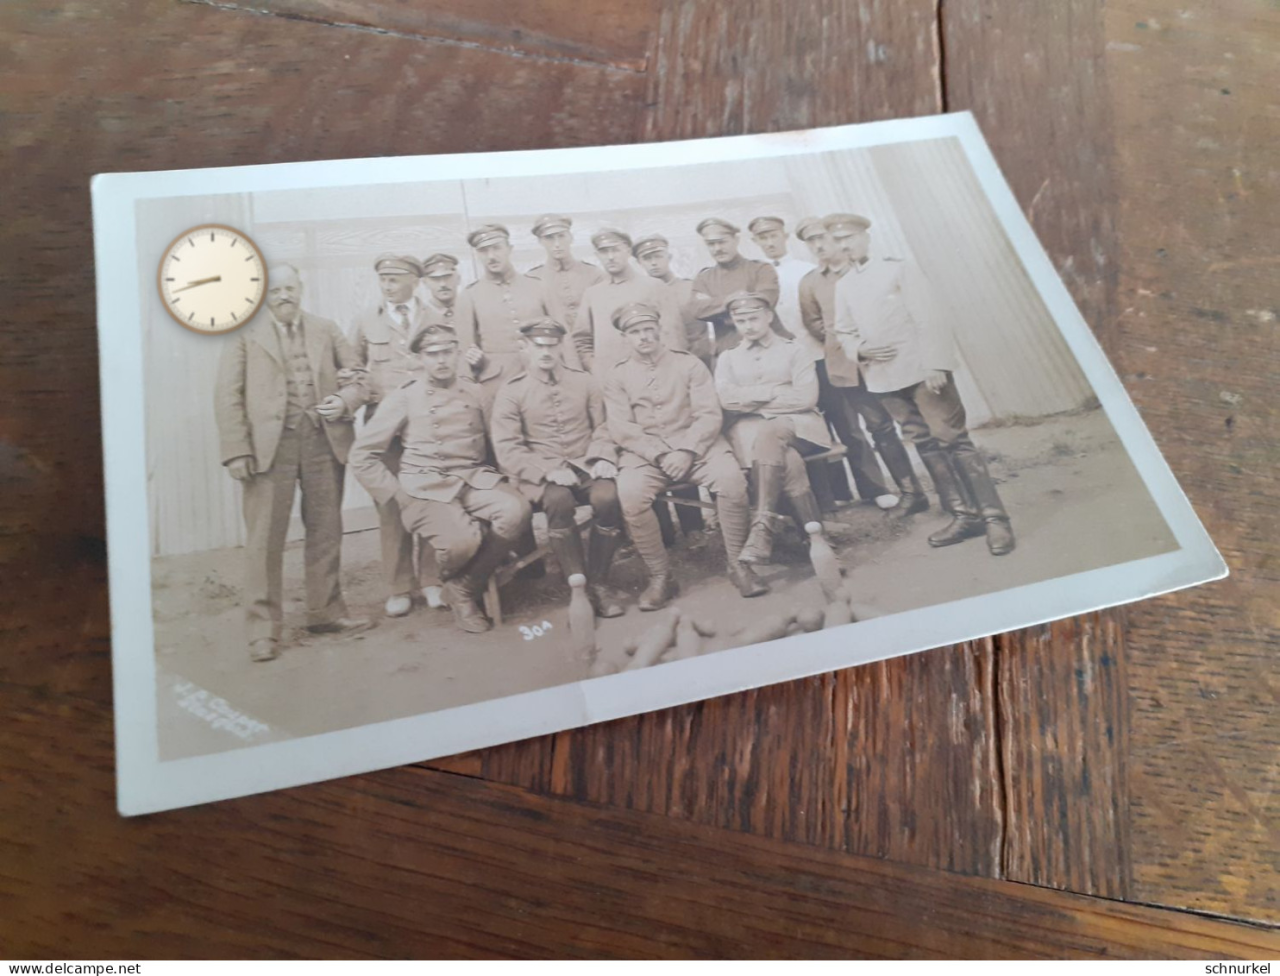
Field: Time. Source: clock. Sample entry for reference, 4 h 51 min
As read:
8 h 42 min
